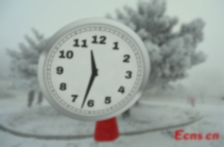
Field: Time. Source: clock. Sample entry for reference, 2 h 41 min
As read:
11 h 32 min
